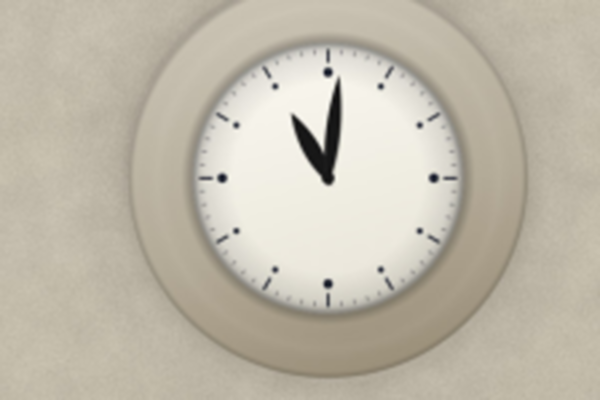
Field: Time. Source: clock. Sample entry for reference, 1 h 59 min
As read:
11 h 01 min
